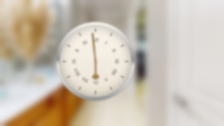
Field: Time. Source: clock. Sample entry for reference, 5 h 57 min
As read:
5 h 59 min
